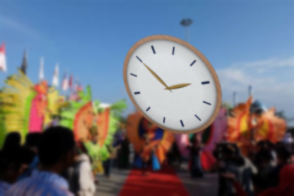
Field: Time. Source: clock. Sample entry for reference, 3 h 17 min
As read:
2 h 55 min
